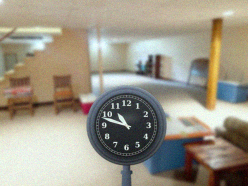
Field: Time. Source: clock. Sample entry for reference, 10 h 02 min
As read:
10 h 48 min
